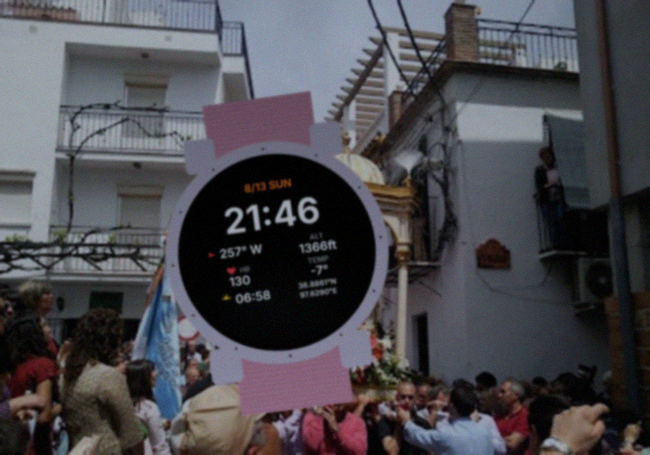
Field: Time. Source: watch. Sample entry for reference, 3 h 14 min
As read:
21 h 46 min
